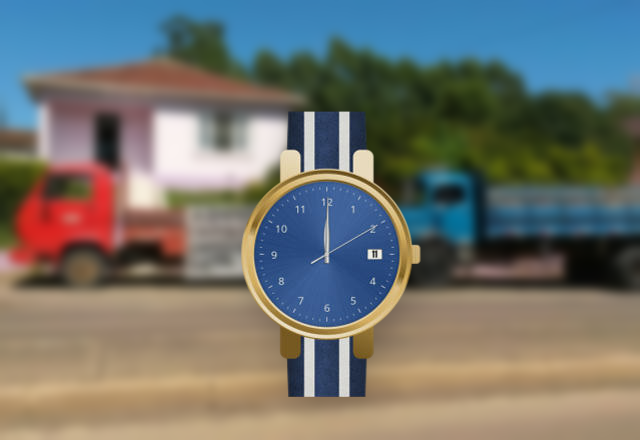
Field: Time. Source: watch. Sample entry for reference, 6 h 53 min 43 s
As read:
12 h 00 min 10 s
